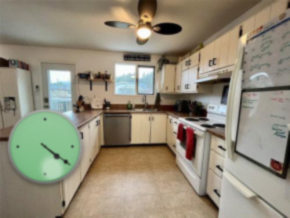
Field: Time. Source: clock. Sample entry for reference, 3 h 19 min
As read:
4 h 21 min
